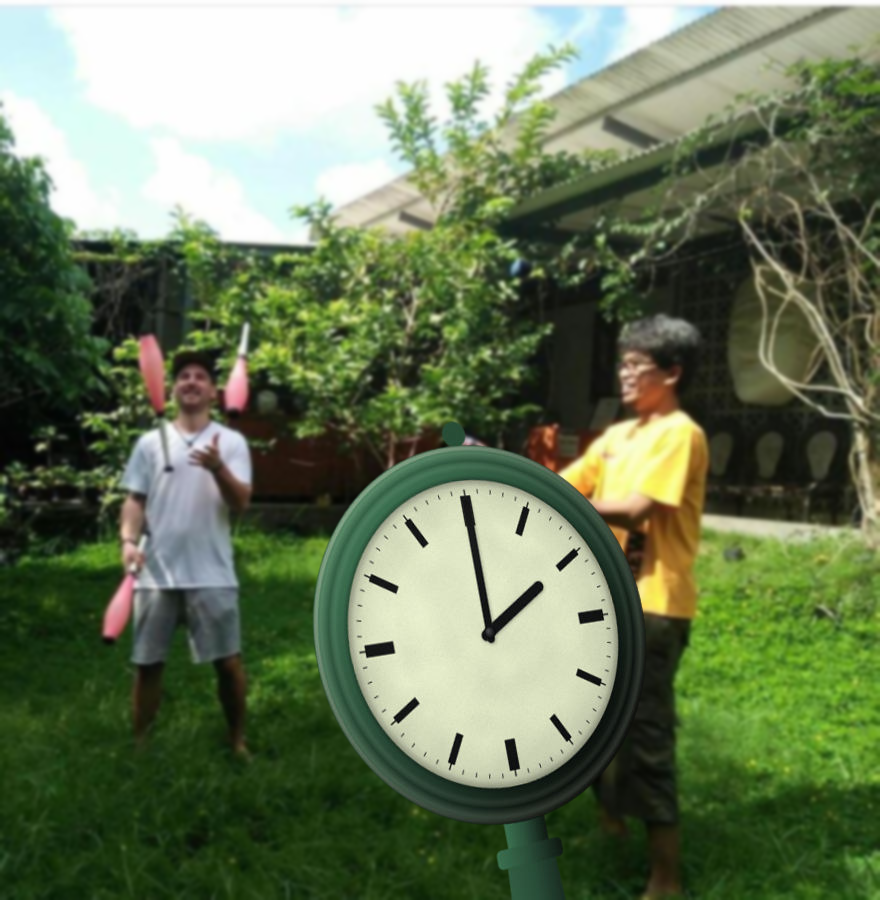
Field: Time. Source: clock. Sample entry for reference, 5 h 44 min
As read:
2 h 00 min
